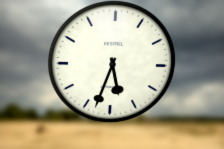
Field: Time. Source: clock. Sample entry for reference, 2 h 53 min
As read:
5 h 33 min
